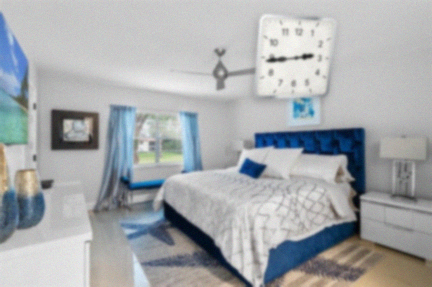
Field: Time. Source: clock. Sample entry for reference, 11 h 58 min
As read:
2 h 44 min
